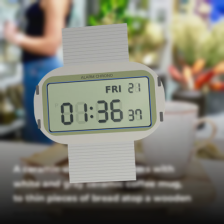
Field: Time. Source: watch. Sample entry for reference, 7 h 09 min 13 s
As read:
1 h 36 min 37 s
